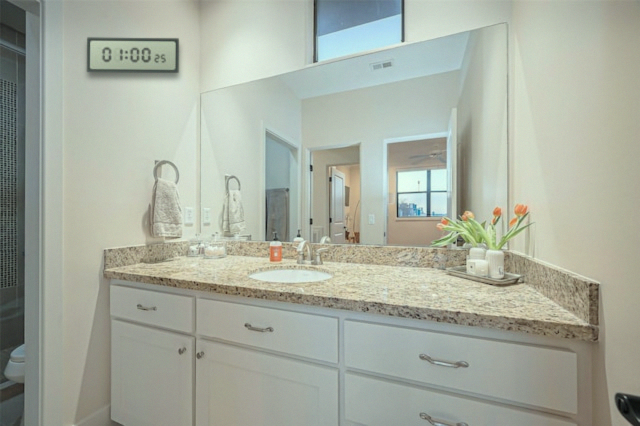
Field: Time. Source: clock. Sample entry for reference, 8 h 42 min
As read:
1 h 00 min
